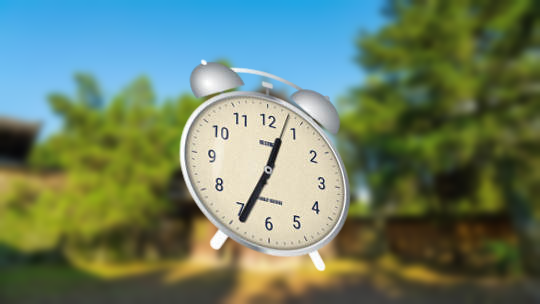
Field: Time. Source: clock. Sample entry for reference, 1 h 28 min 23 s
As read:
12 h 34 min 03 s
